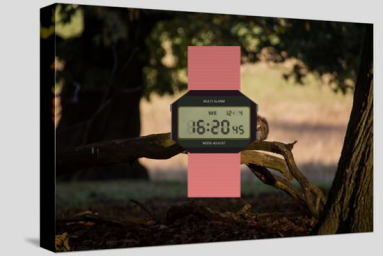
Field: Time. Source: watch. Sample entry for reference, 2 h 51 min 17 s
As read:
16 h 20 min 45 s
